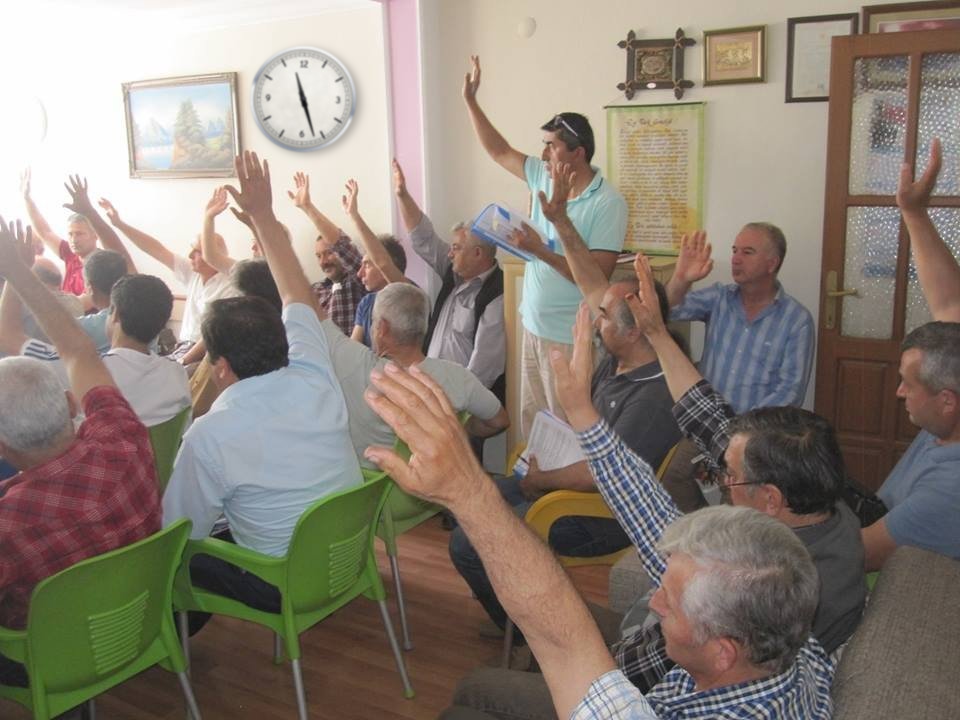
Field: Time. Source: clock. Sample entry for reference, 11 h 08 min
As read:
11 h 27 min
